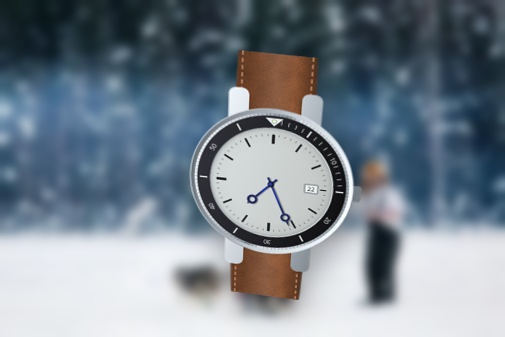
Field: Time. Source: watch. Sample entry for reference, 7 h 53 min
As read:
7 h 26 min
